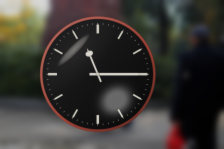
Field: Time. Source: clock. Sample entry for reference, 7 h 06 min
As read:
11 h 15 min
